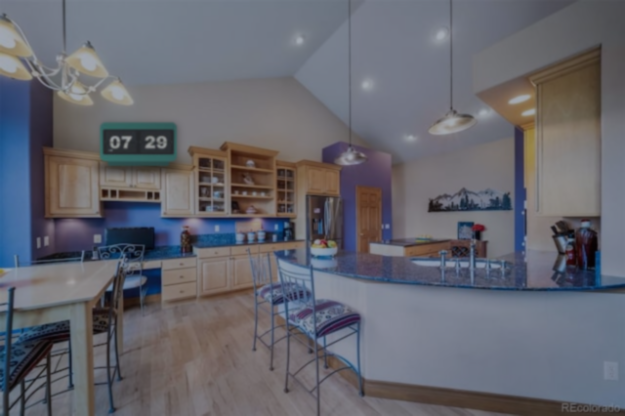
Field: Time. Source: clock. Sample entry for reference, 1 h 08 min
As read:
7 h 29 min
